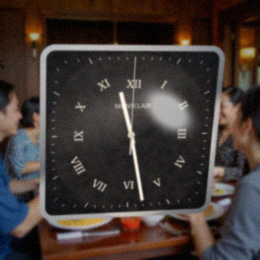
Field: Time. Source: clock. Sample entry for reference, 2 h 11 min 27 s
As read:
11 h 28 min 00 s
